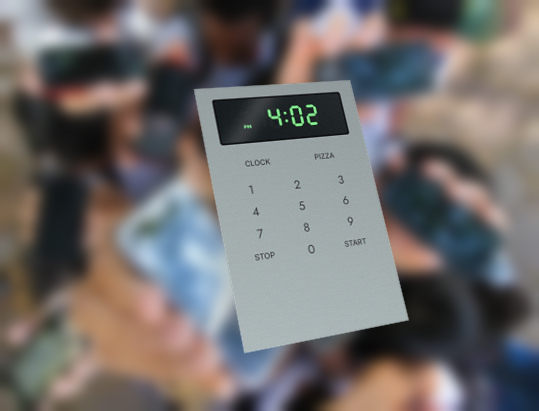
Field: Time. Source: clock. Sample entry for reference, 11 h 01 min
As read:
4 h 02 min
